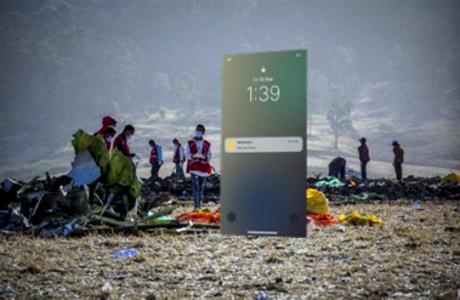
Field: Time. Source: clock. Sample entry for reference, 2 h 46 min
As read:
1 h 39 min
